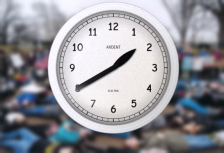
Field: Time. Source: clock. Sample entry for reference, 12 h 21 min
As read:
1 h 40 min
